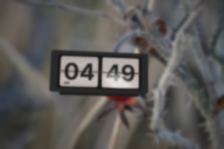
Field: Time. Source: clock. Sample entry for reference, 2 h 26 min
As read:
4 h 49 min
